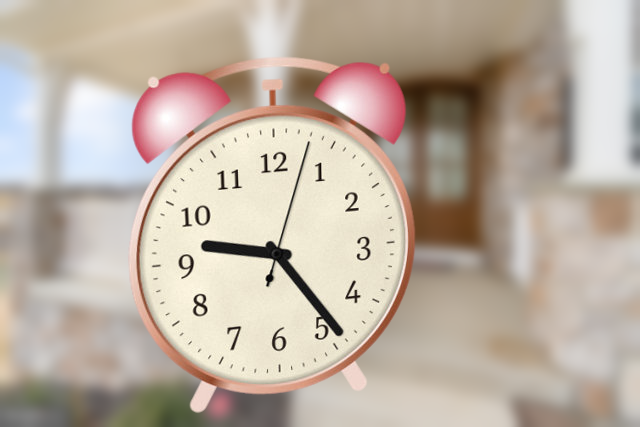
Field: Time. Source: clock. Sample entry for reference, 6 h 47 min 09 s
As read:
9 h 24 min 03 s
